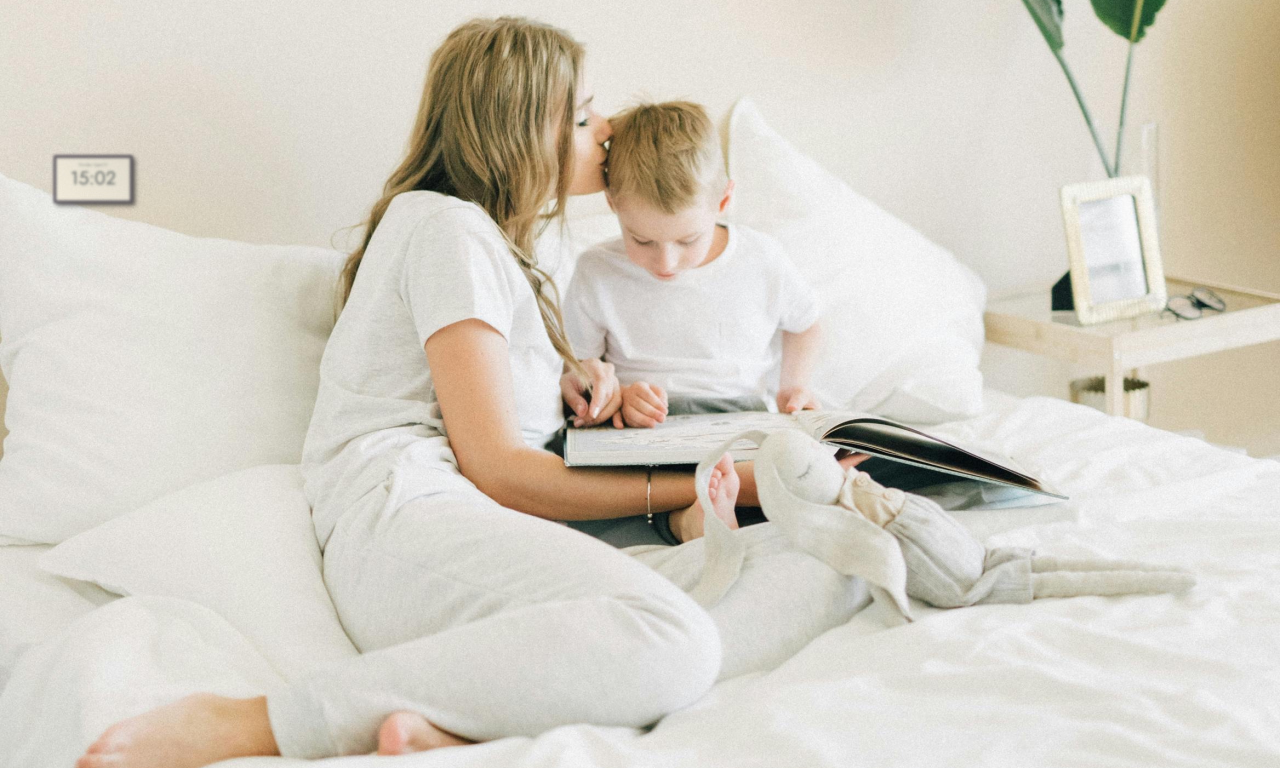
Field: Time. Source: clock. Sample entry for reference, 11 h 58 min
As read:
15 h 02 min
